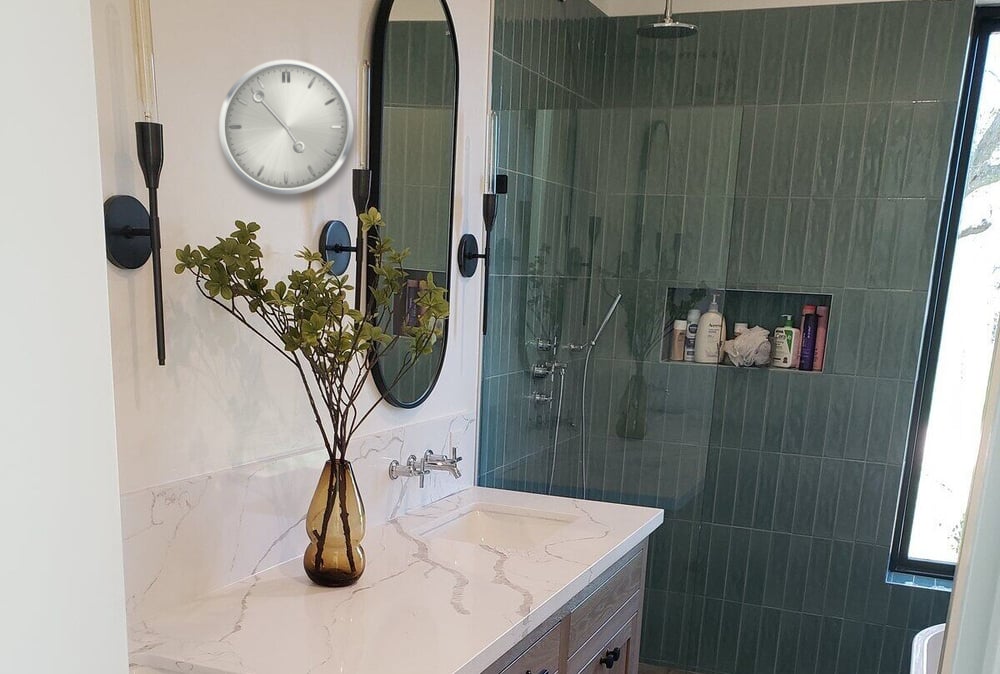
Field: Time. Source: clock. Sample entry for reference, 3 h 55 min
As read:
4 h 53 min
